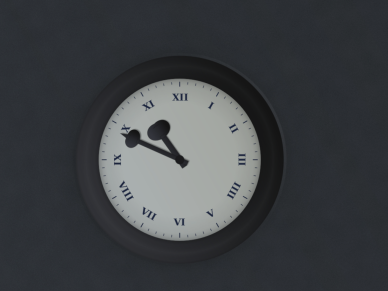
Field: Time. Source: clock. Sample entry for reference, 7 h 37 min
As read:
10 h 49 min
